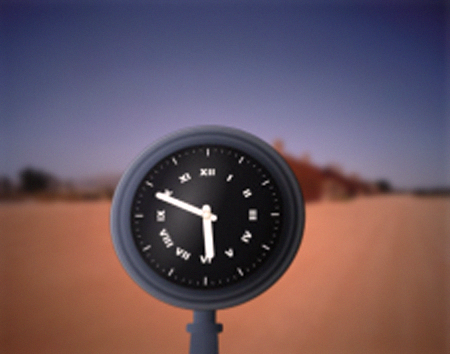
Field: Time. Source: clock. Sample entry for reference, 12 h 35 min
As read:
5 h 49 min
